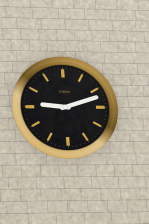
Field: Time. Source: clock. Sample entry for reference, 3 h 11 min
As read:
9 h 12 min
